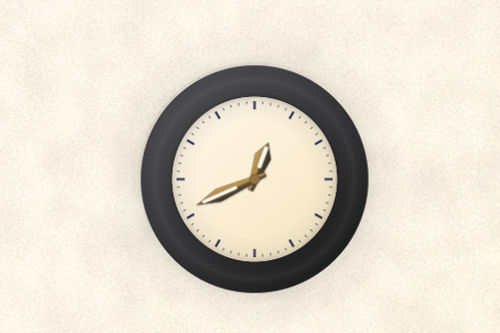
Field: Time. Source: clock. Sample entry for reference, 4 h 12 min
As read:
12 h 41 min
